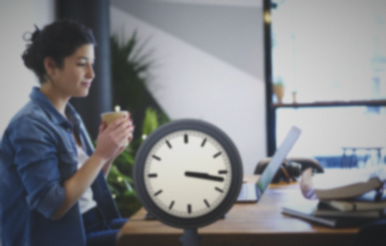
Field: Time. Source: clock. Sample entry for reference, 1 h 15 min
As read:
3 h 17 min
